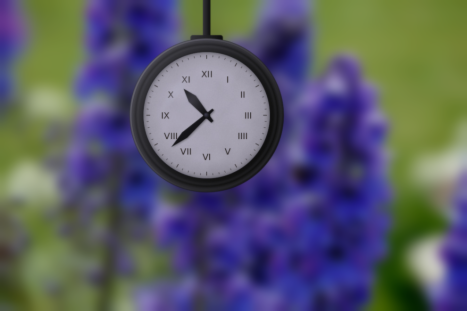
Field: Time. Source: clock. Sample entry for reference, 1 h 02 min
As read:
10 h 38 min
